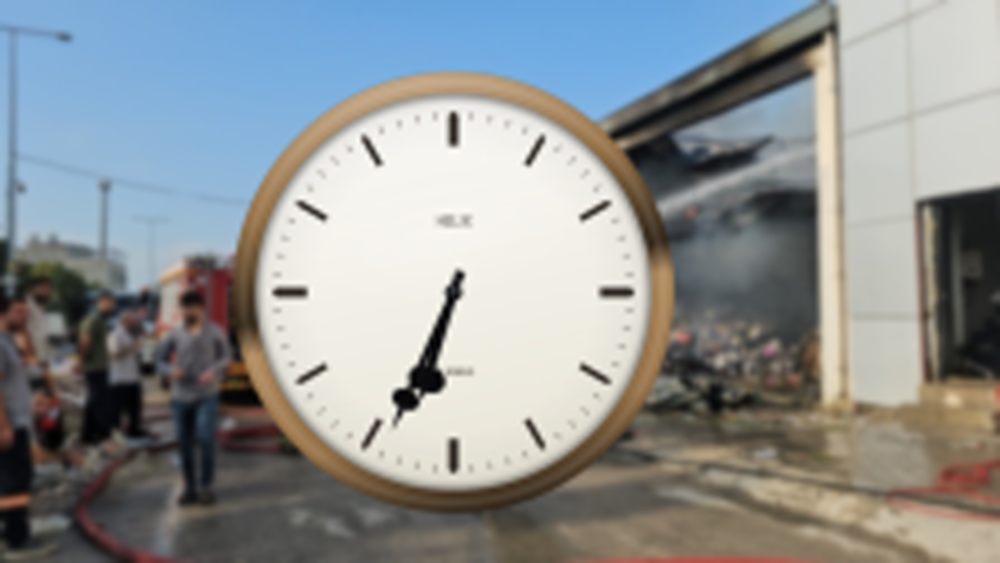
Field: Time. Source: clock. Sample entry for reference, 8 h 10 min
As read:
6 h 34 min
